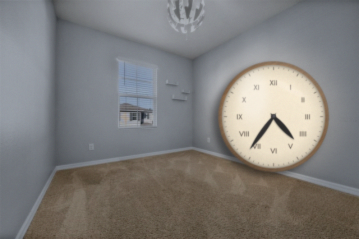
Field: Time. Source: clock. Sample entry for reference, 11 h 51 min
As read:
4 h 36 min
